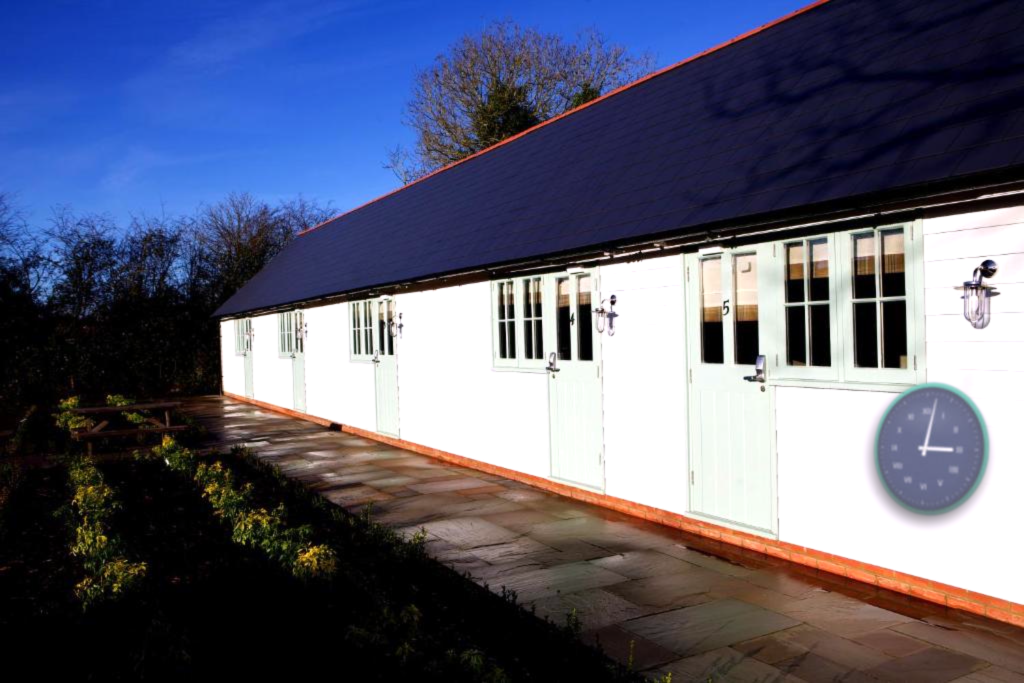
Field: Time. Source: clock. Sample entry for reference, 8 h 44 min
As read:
3 h 02 min
